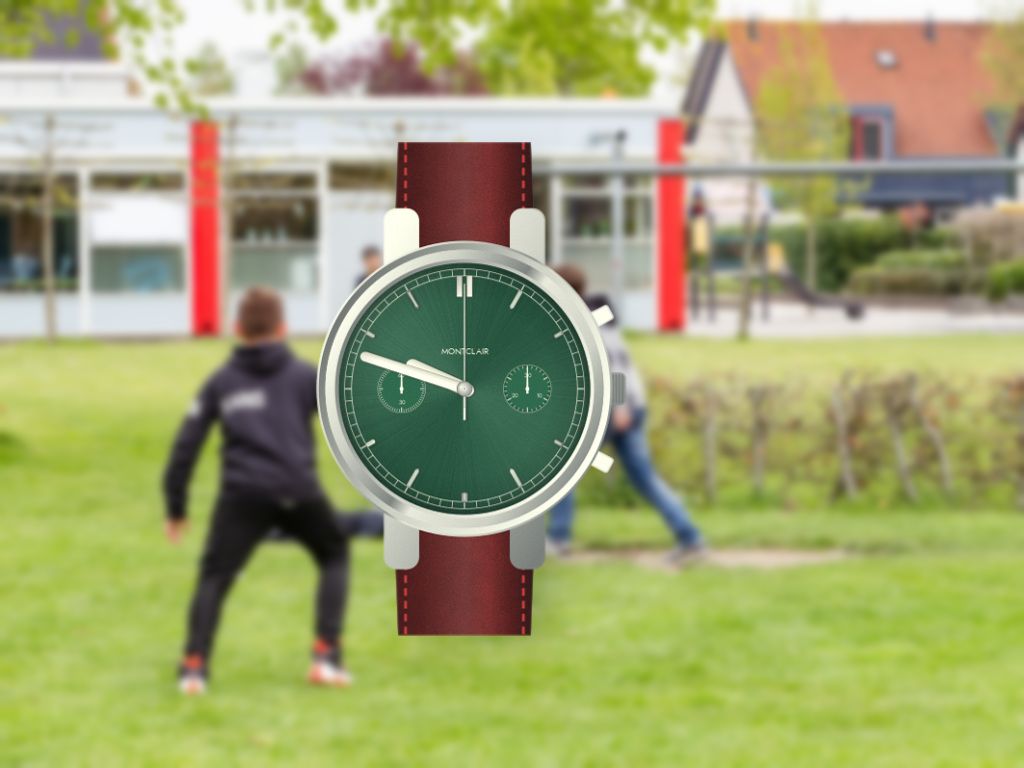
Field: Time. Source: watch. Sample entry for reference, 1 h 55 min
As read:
9 h 48 min
